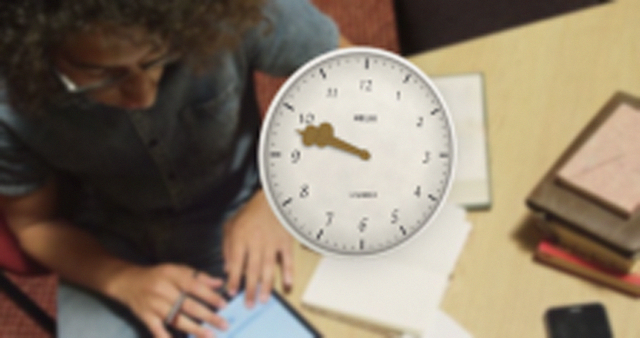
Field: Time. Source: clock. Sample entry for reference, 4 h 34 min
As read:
9 h 48 min
